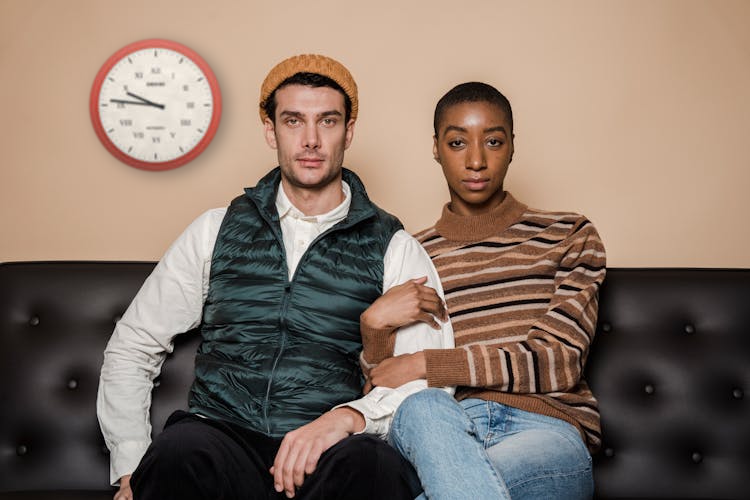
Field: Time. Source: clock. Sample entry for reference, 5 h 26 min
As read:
9 h 46 min
